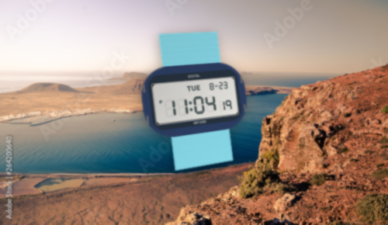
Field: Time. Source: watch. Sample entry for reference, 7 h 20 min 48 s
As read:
11 h 04 min 19 s
